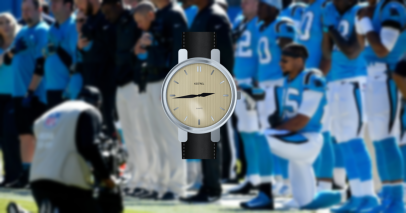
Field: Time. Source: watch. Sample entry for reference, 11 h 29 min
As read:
2 h 44 min
